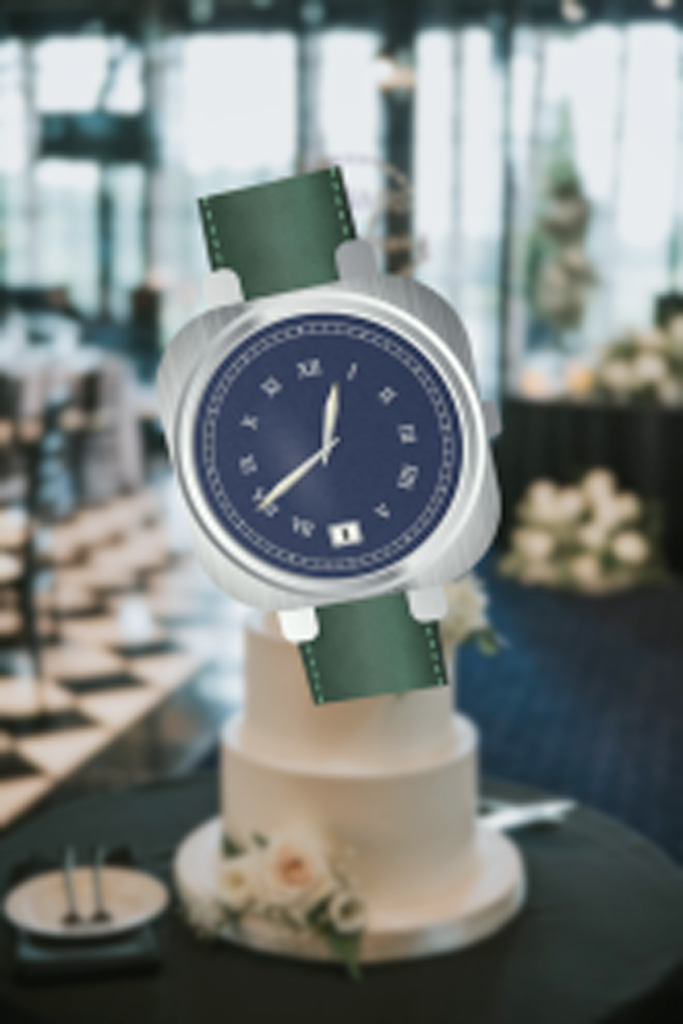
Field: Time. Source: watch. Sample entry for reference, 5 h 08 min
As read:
12 h 40 min
